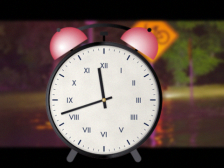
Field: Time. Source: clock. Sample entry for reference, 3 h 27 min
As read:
11 h 42 min
